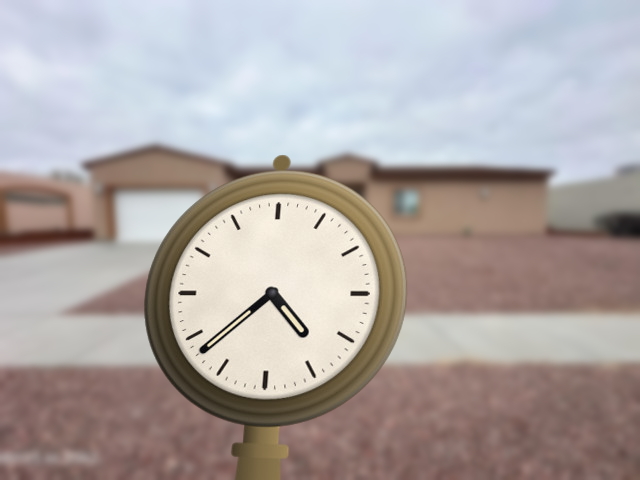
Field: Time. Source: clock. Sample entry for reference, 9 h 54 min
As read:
4 h 38 min
